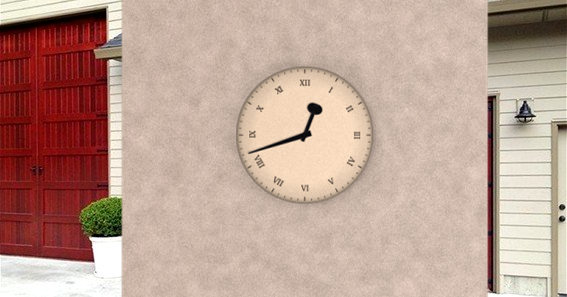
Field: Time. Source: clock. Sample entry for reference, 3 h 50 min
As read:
12 h 42 min
